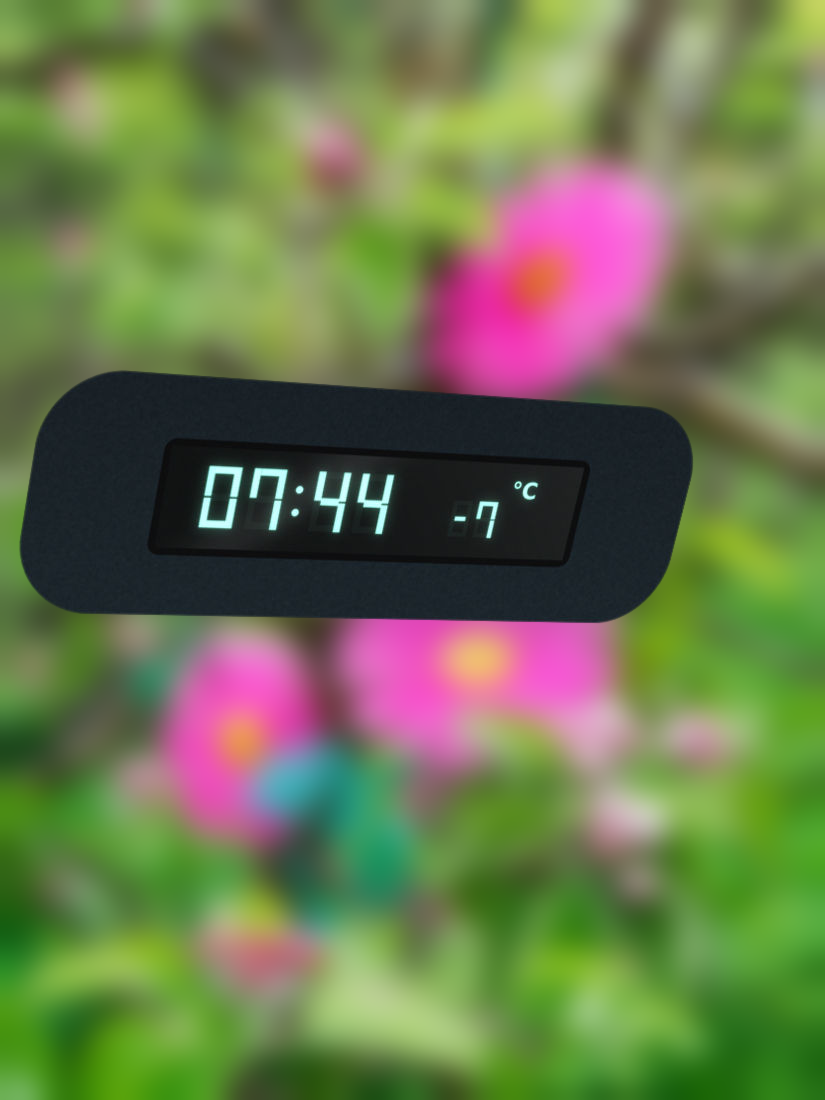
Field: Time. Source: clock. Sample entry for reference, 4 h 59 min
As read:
7 h 44 min
